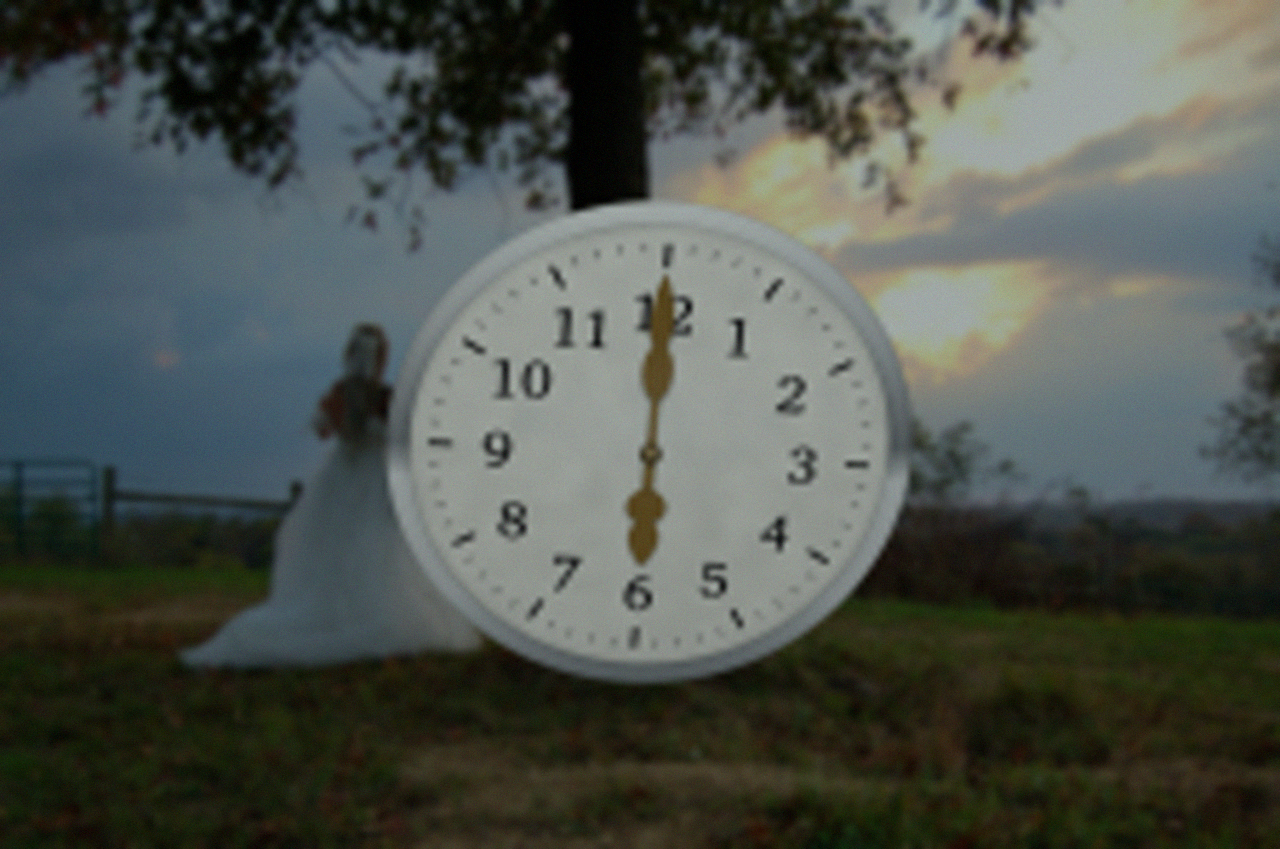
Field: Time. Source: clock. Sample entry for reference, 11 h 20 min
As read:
6 h 00 min
